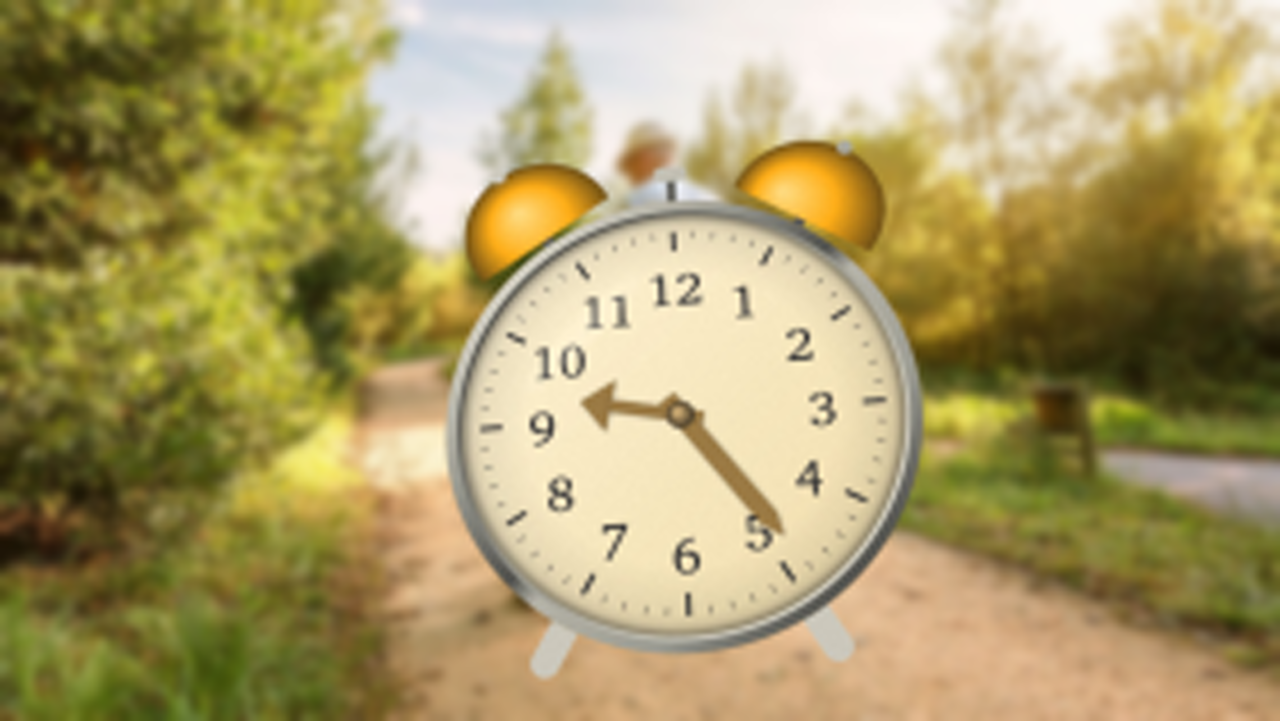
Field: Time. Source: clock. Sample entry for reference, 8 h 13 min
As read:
9 h 24 min
